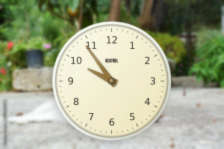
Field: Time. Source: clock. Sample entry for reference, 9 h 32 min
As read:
9 h 54 min
